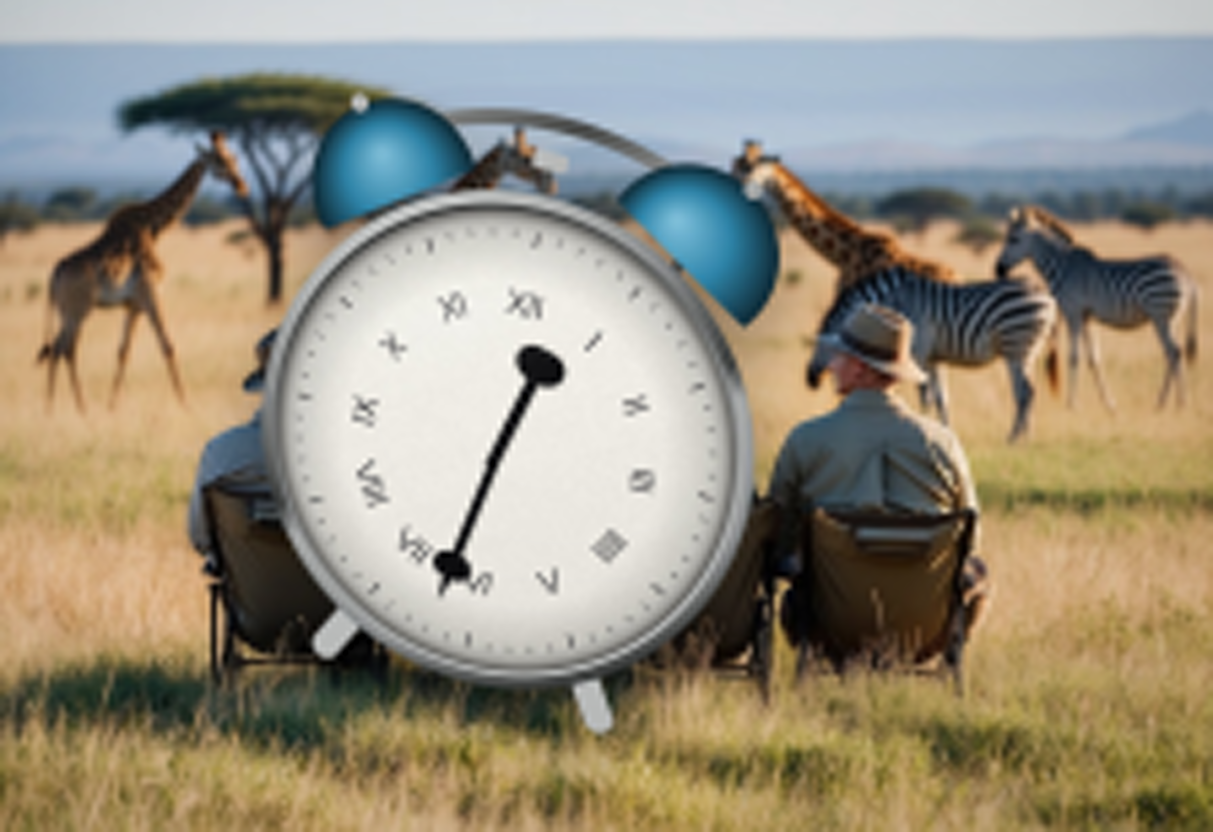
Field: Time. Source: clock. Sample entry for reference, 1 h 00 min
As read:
12 h 32 min
